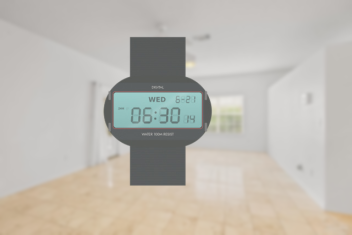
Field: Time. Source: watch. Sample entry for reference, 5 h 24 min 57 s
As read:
6 h 30 min 14 s
